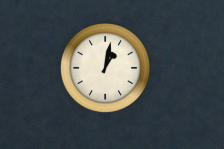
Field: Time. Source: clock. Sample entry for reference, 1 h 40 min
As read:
1 h 02 min
